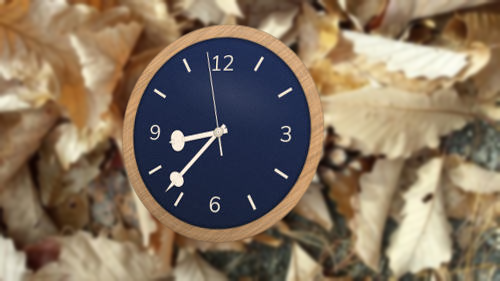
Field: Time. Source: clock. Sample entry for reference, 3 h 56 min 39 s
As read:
8 h 36 min 58 s
